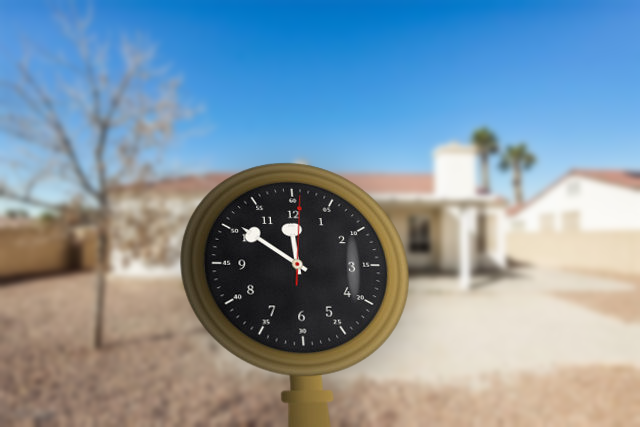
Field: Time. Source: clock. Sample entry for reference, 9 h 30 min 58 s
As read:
11 h 51 min 01 s
